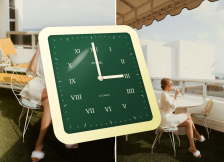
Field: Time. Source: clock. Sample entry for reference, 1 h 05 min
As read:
3 h 00 min
